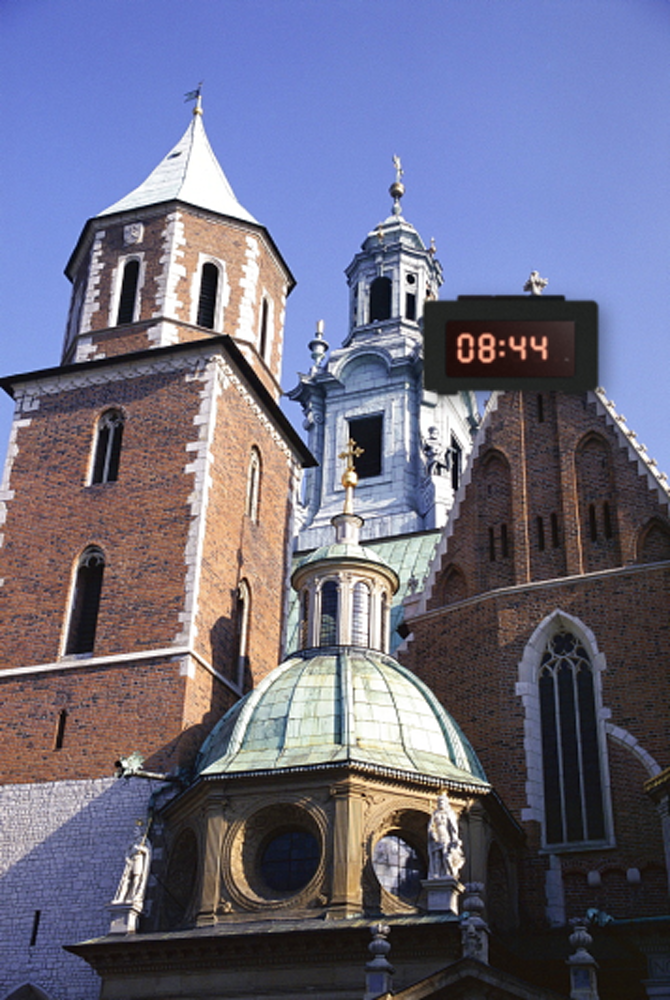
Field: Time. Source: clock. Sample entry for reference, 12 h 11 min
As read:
8 h 44 min
